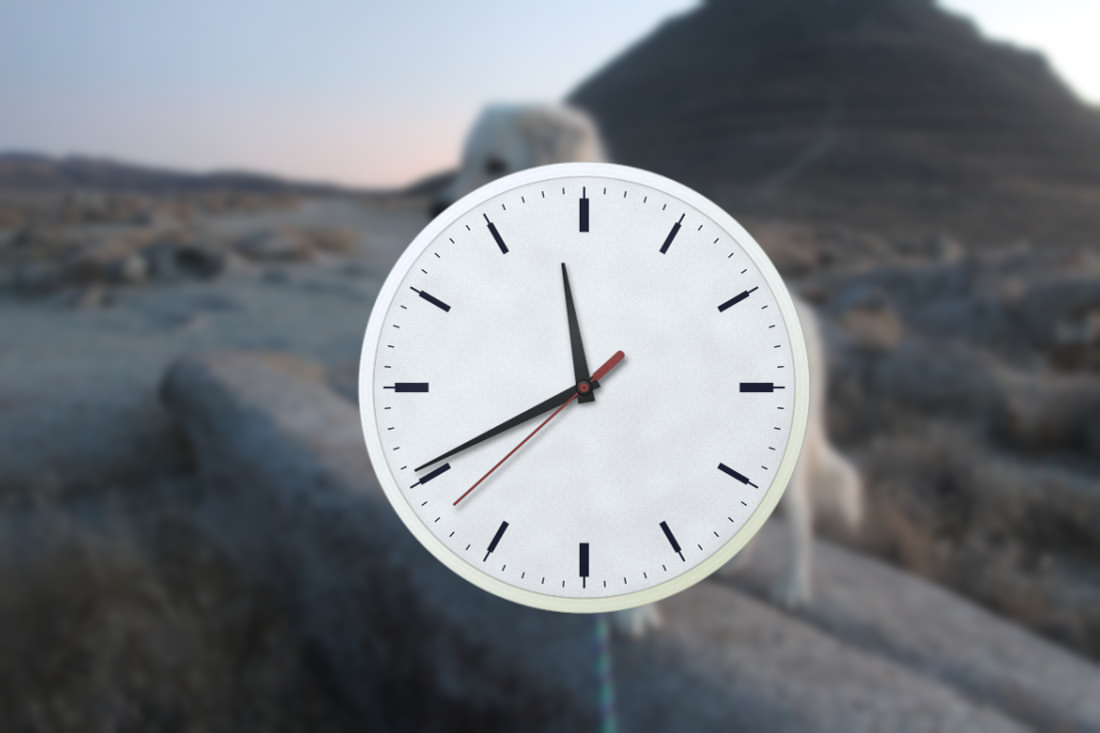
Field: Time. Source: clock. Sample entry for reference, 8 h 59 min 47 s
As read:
11 h 40 min 38 s
